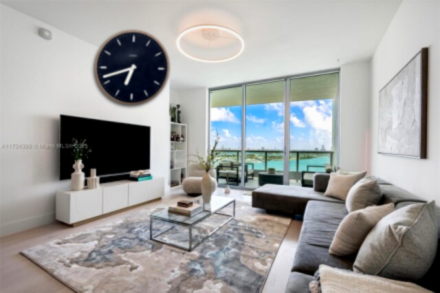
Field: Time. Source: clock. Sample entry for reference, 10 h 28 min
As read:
6 h 42 min
